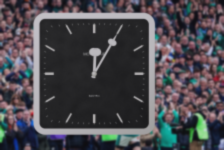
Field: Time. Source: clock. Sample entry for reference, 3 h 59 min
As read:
12 h 05 min
